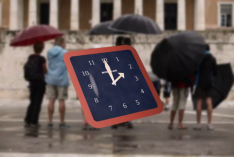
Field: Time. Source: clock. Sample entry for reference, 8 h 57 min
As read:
2 h 00 min
